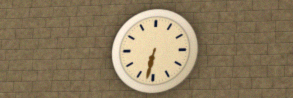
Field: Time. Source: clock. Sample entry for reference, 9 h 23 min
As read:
6 h 32 min
